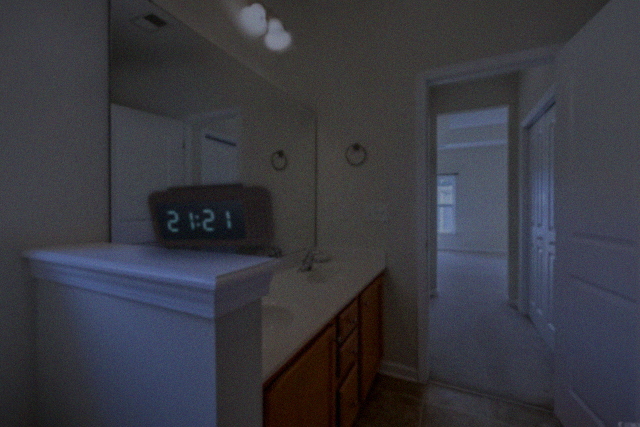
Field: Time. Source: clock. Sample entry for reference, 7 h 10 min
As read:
21 h 21 min
